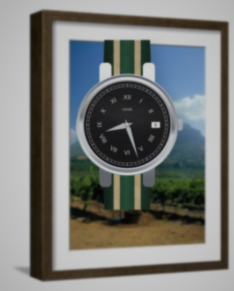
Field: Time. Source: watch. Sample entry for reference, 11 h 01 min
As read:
8 h 27 min
